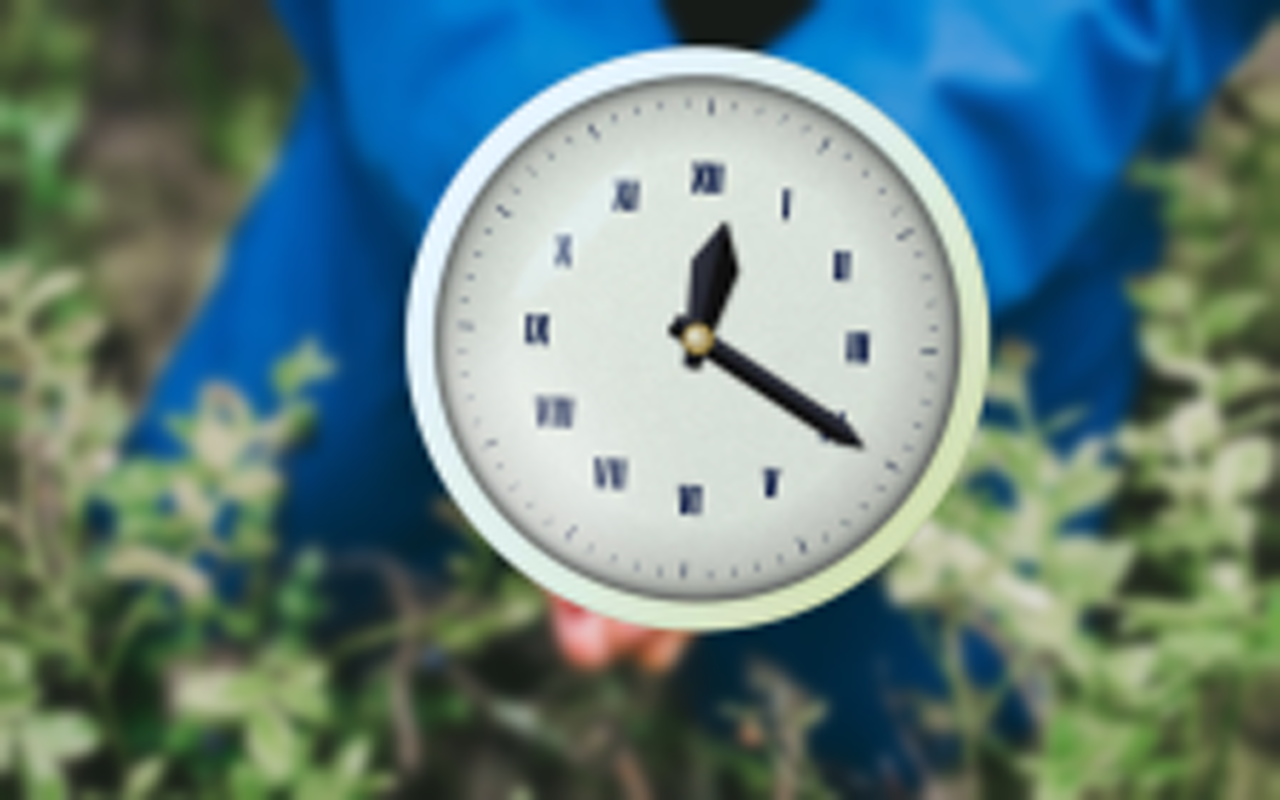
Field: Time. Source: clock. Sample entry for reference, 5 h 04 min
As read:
12 h 20 min
